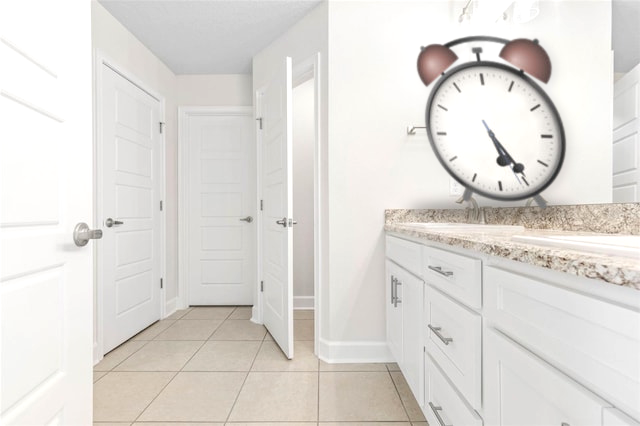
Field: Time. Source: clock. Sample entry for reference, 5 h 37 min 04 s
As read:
5 h 24 min 26 s
